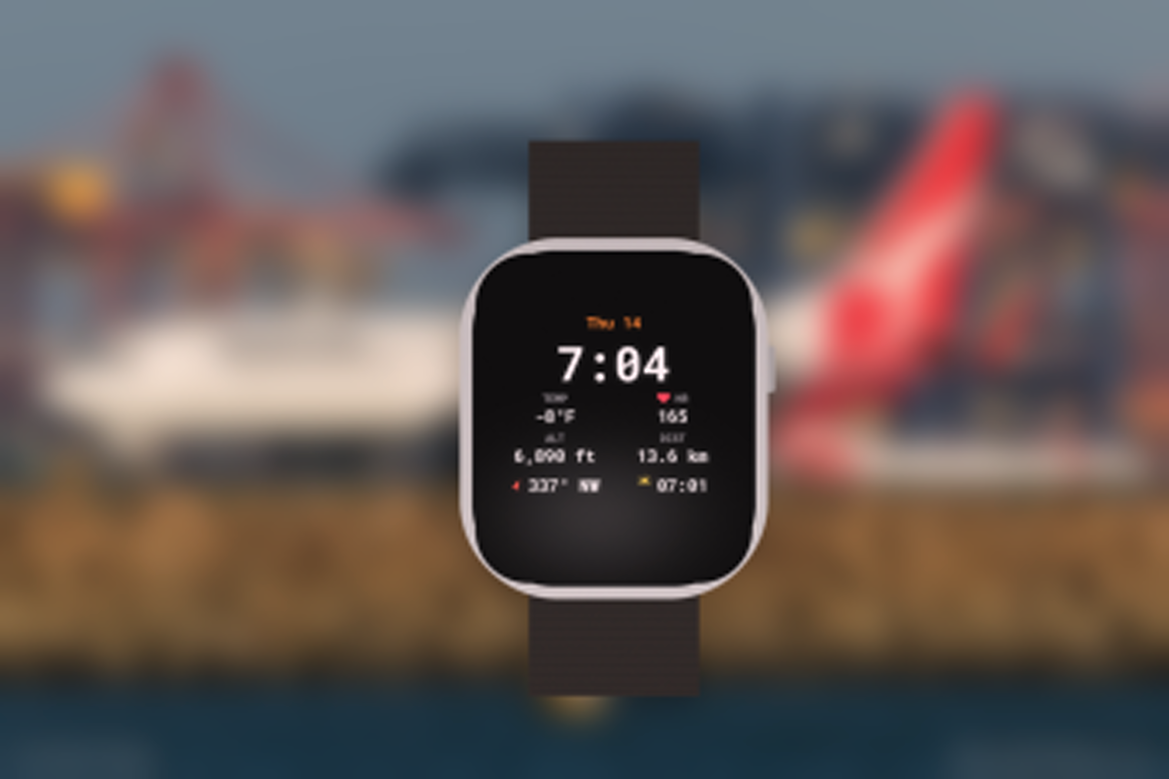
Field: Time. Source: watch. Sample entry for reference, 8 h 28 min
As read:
7 h 04 min
